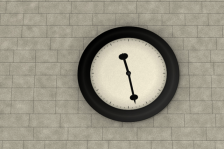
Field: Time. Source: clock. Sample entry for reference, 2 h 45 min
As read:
11 h 28 min
